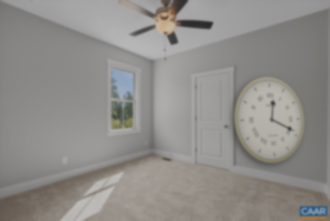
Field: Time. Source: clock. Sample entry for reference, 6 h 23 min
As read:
12 h 19 min
